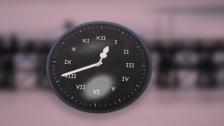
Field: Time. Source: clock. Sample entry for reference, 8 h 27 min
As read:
12 h 41 min
